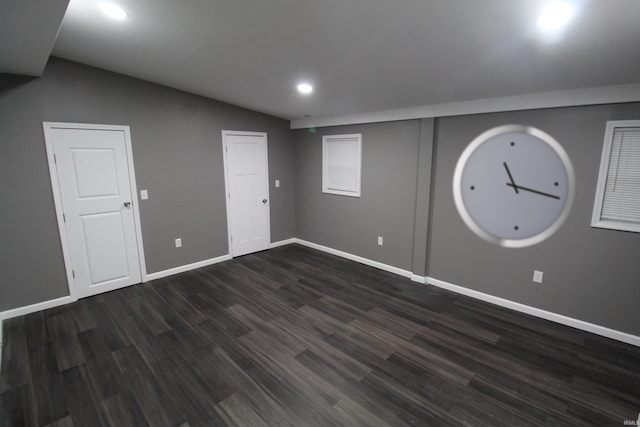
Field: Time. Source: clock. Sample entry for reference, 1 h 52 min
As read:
11 h 18 min
